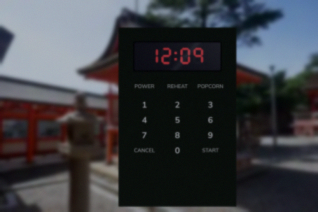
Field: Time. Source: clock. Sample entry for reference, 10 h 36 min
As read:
12 h 09 min
